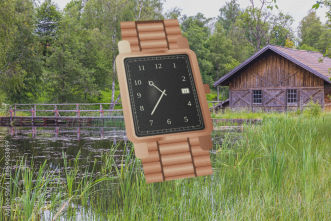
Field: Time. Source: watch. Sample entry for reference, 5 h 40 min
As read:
10 h 36 min
